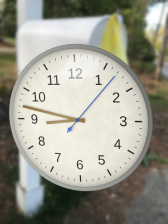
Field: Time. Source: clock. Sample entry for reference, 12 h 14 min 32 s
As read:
8 h 47 min 07 s
